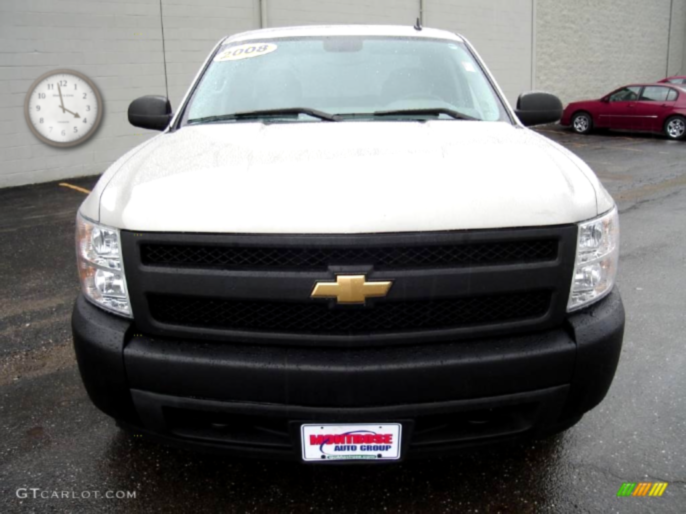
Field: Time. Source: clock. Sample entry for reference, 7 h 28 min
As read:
3 h 58 min
